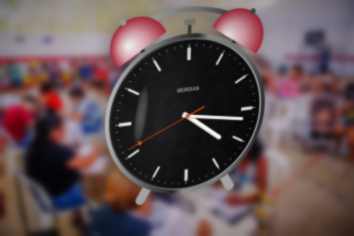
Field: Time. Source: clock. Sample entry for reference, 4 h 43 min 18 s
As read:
4 h 16 min 41 s
